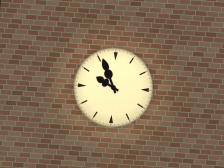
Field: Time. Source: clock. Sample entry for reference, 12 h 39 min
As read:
9 h 56 min
